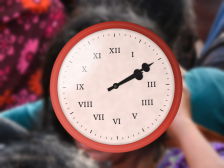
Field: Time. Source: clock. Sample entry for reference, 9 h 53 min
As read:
2 h 10 min
